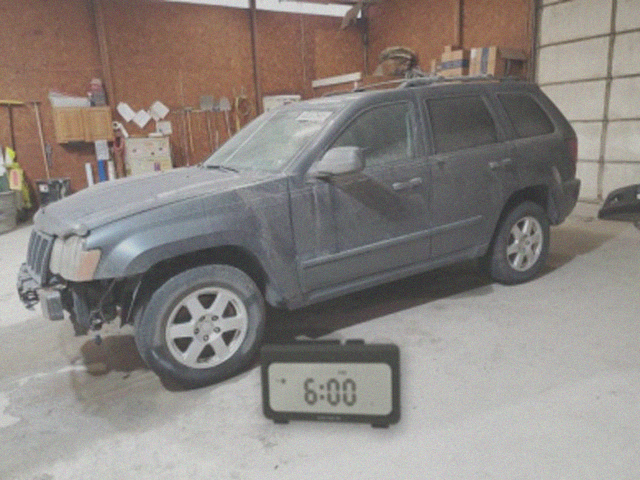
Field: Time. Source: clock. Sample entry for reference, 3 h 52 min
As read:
6 h 00 min
